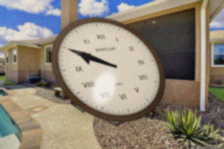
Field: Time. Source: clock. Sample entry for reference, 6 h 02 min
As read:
9 h 50 min
